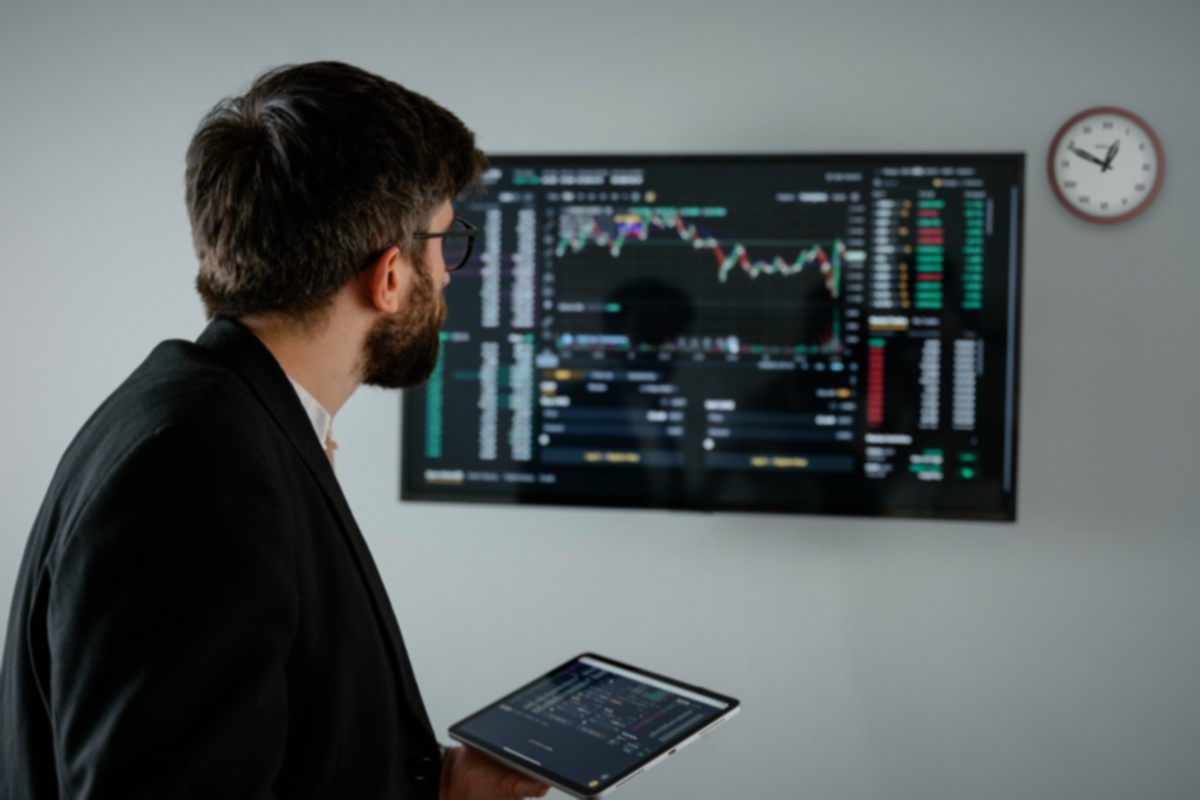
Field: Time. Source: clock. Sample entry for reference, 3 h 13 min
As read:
12 h 49 min
